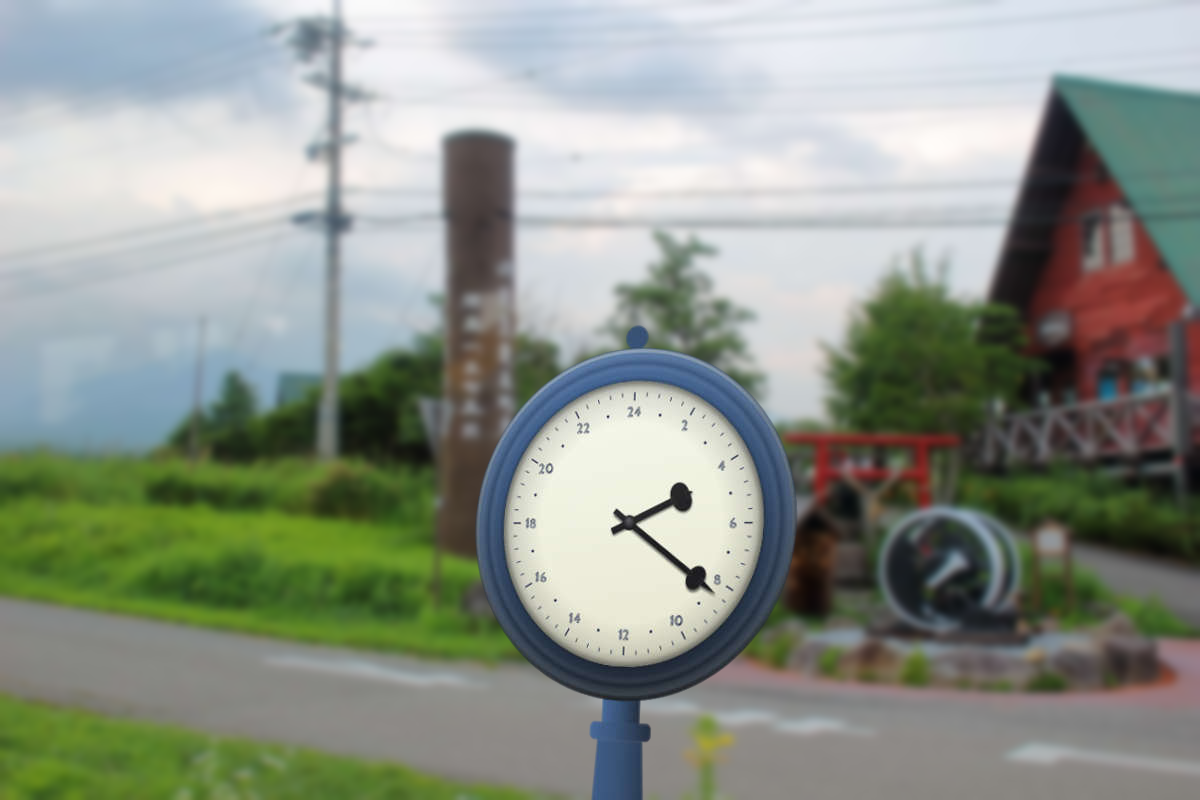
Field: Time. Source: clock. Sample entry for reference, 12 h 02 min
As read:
4 h 21 min
